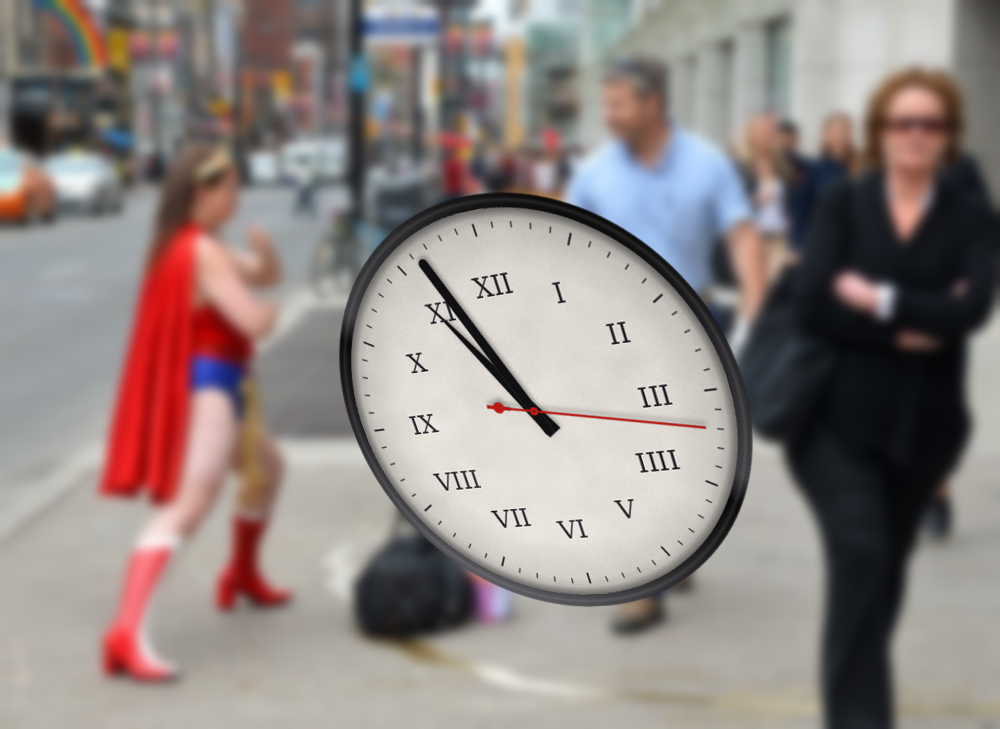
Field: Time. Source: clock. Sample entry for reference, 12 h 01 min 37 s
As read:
10 h 56 min 17 s
